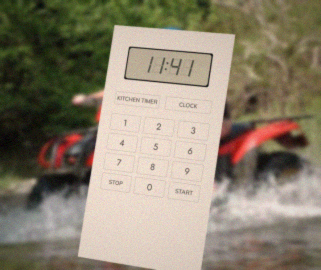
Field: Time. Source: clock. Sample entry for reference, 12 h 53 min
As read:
11 h 41 min
